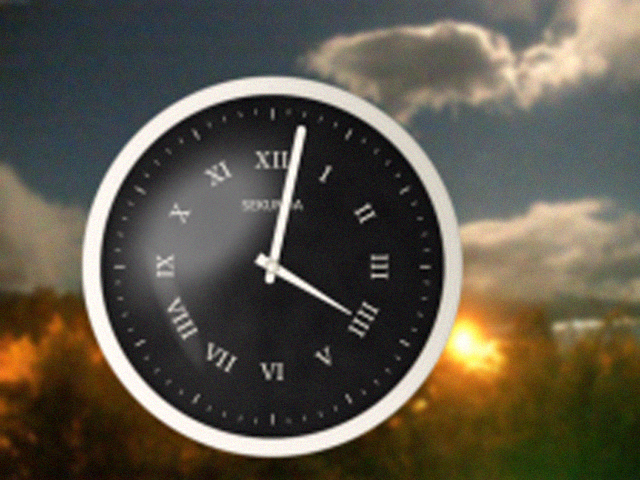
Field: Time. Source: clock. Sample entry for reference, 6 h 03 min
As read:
4 h 02 min
